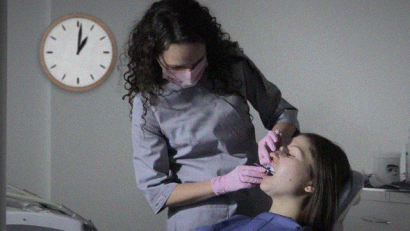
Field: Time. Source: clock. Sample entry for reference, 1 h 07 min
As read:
1 h 01 min
